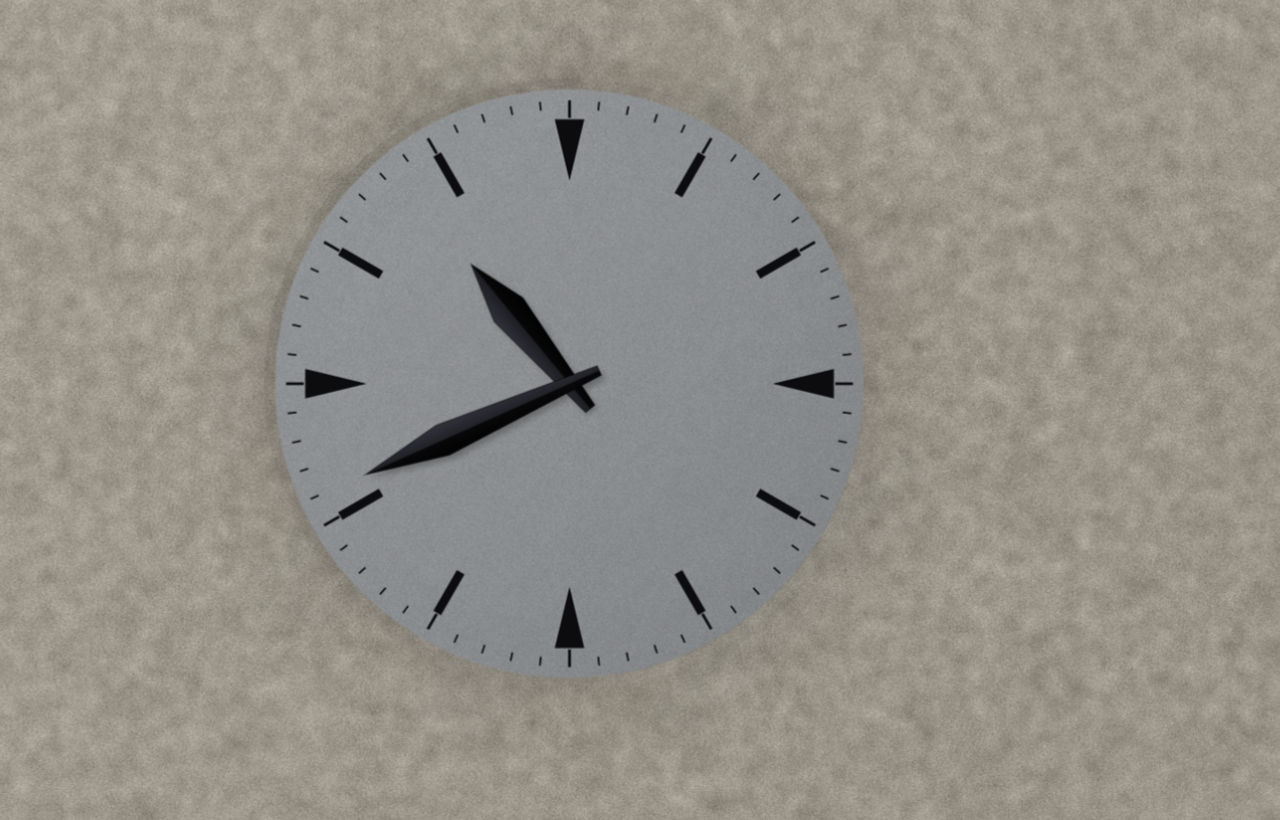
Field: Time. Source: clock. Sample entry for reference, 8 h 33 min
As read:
10 h 41 min
